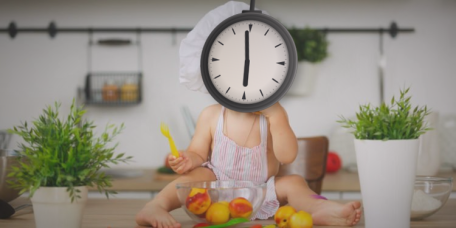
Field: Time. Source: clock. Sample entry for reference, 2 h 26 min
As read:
5 h 59 min
